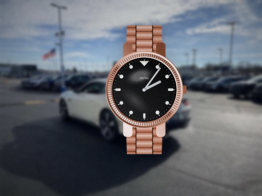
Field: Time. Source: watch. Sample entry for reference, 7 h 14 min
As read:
2 h 06 min
